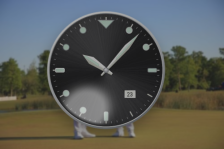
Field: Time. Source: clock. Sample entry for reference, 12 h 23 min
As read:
10 h 07 min
